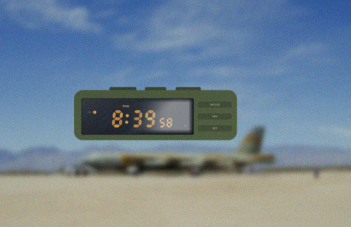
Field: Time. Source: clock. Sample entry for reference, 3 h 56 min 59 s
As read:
8 h 39 min 58 s
